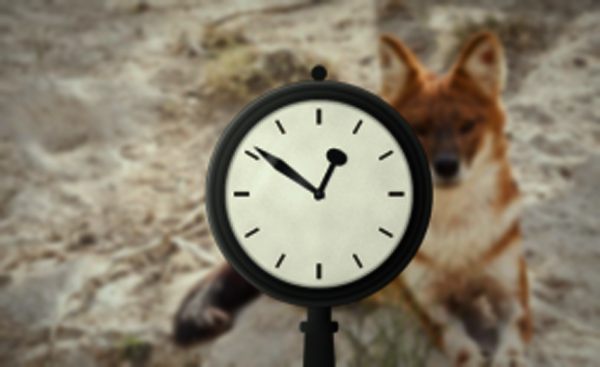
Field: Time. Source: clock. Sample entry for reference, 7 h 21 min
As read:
12 h 51 min
